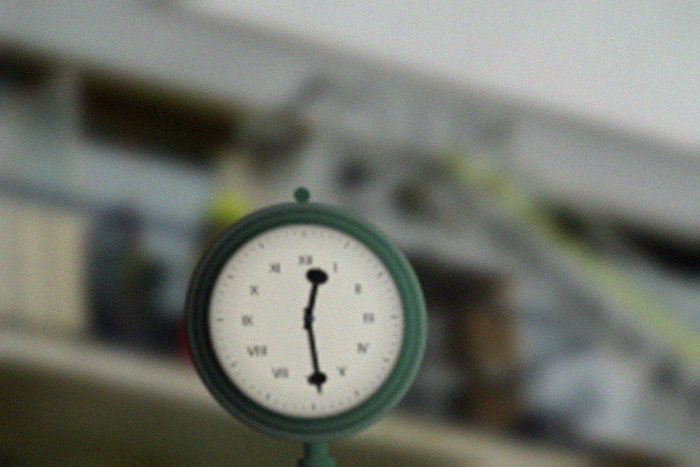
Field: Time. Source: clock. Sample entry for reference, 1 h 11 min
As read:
12 h 29 min
